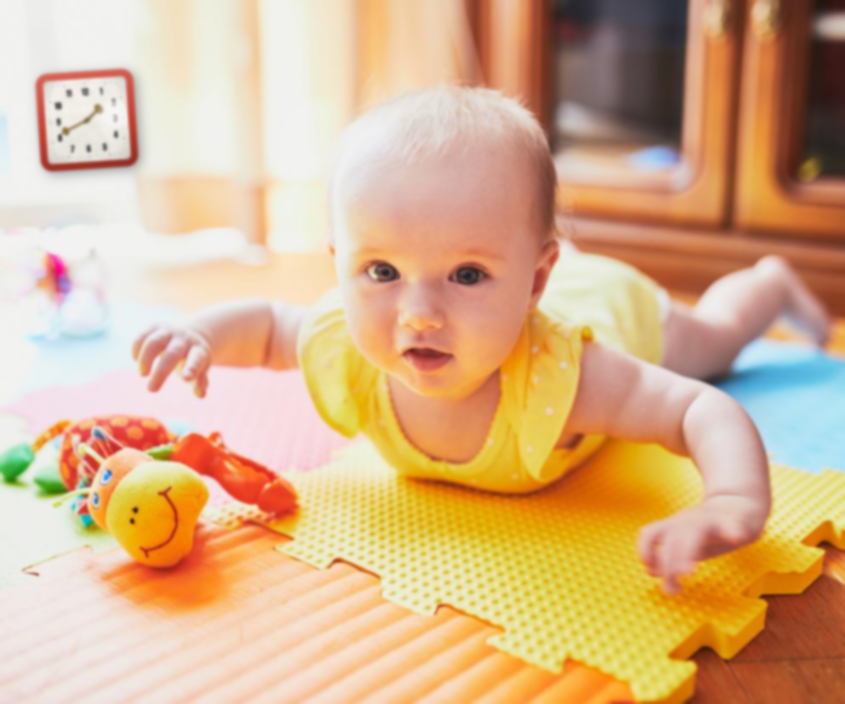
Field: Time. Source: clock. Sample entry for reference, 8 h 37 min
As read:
1 h 41 min
